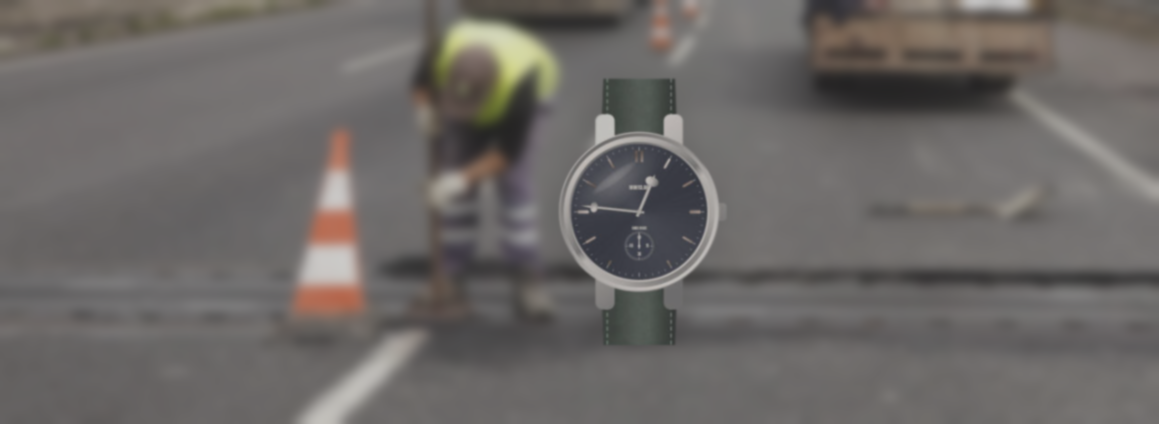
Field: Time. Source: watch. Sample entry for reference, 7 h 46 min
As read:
12 h 46 min
